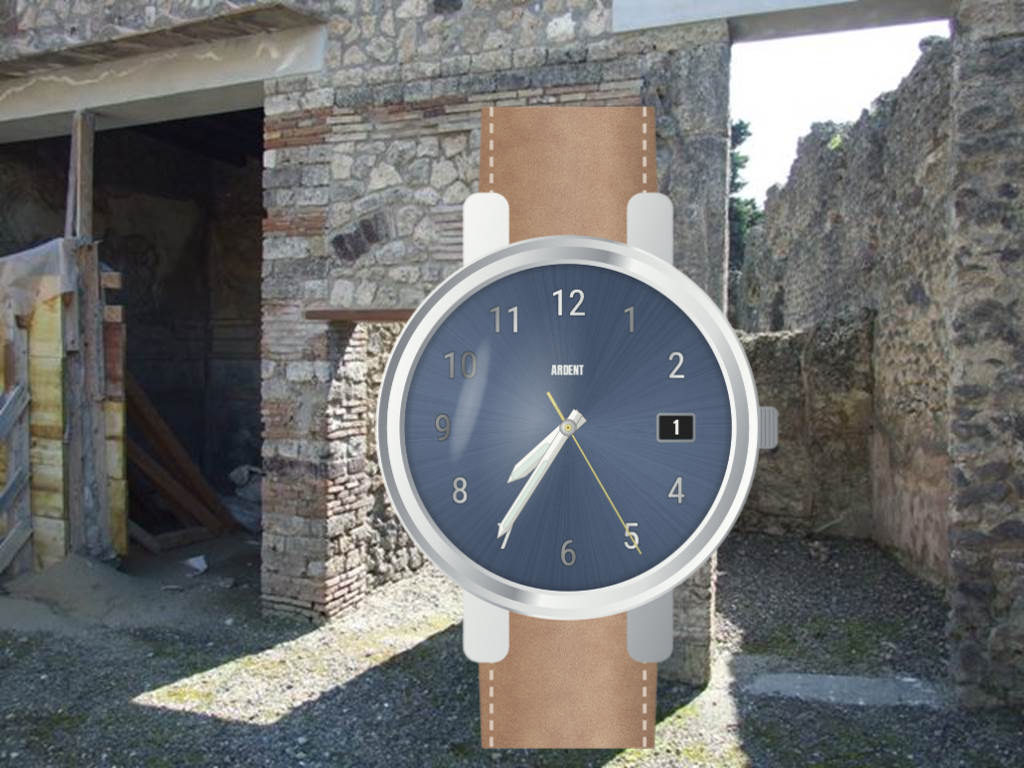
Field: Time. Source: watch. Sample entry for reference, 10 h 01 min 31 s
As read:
7 h 35 min 25 s
